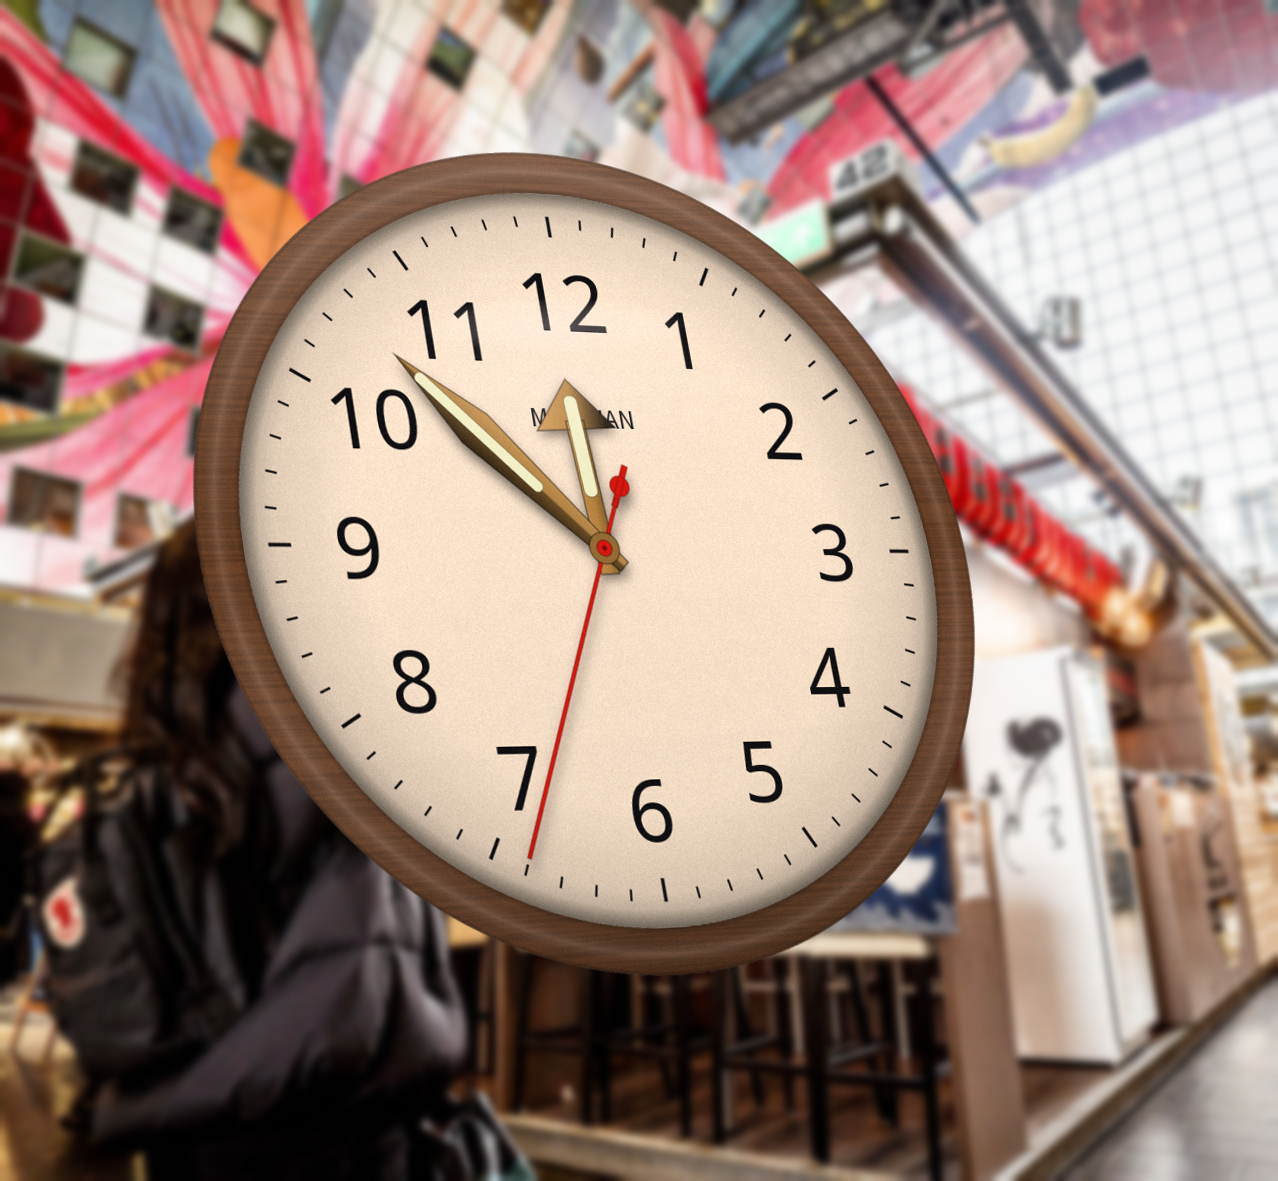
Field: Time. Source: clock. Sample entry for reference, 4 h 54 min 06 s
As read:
11 h 52 min 34 s
